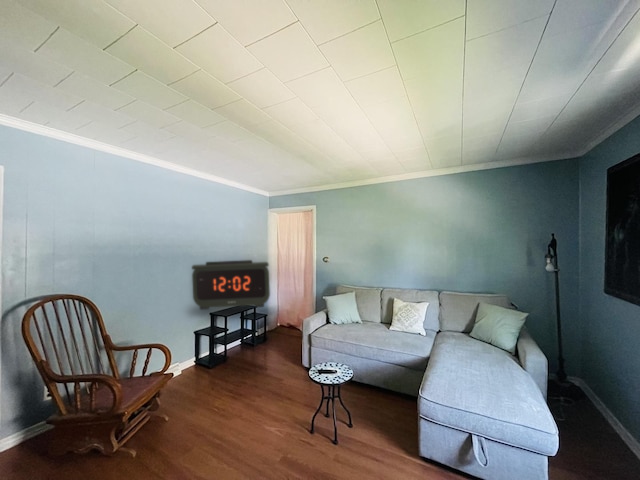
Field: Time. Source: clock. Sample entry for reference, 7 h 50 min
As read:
12 h 02 min
